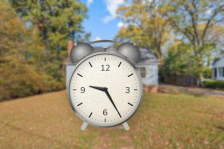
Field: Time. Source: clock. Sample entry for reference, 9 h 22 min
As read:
9 h 25 min
